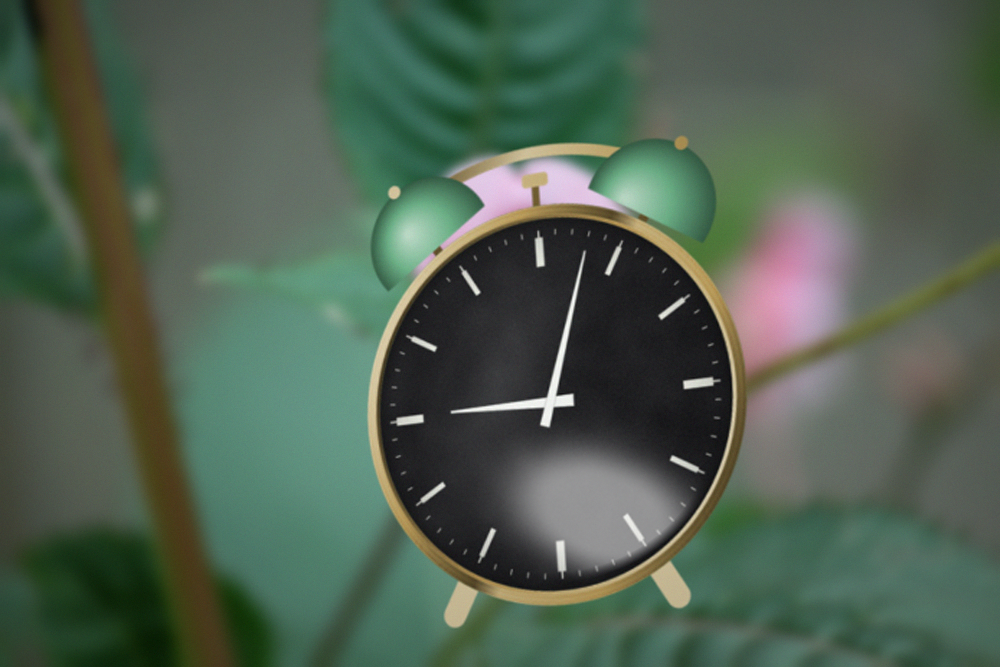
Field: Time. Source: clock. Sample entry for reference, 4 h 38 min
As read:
9 h 03 min
